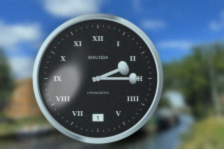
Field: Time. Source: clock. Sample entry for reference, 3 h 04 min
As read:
2 h 15 min
